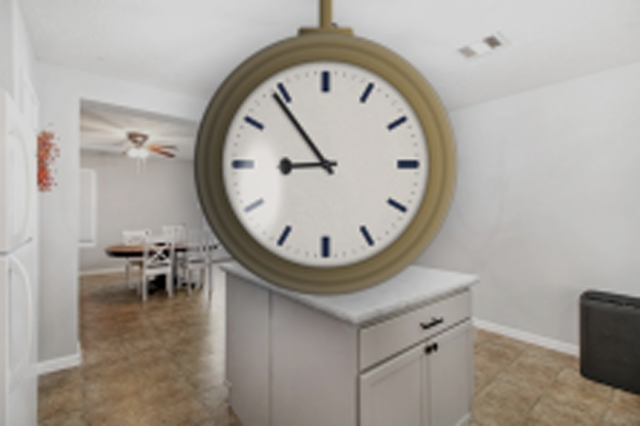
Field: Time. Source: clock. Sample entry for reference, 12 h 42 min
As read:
8 h 54 min
